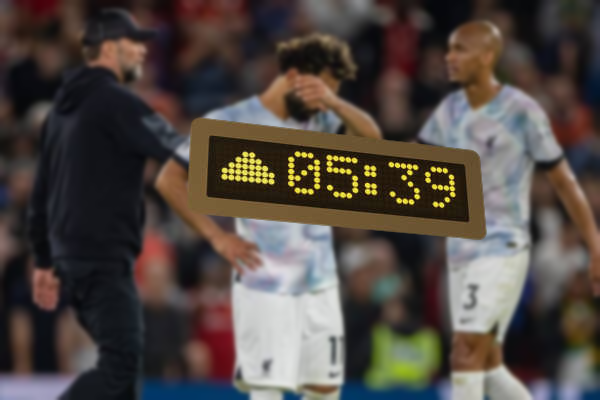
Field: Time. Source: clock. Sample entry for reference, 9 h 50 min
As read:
5 h 39 min
